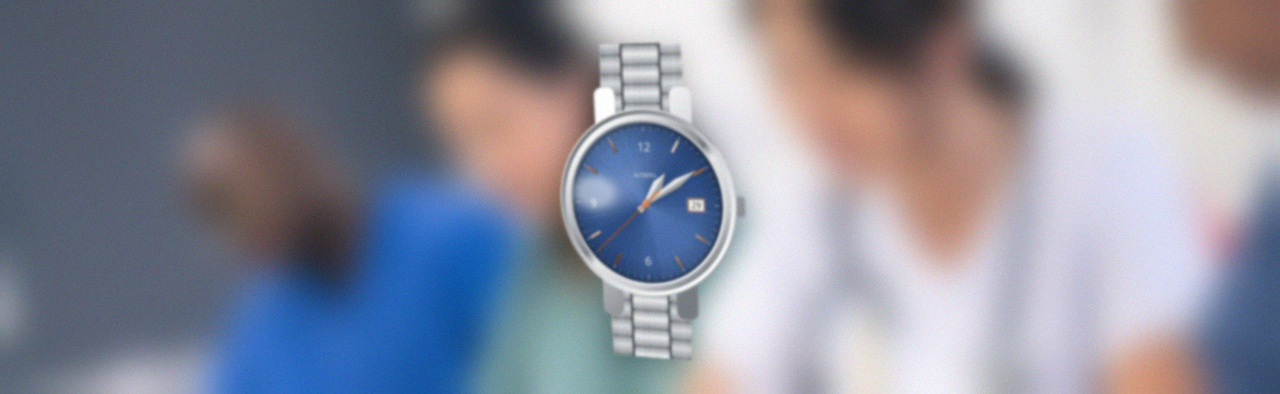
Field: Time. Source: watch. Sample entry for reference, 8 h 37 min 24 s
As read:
1 h 09 min 38 s
